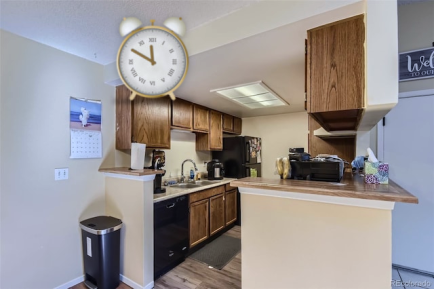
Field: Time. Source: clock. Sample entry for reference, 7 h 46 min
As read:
11 h 50 min
